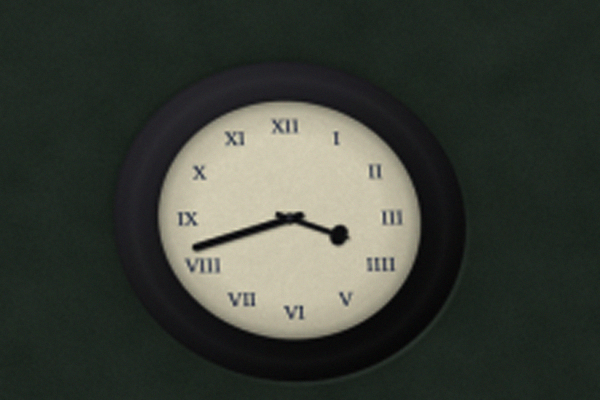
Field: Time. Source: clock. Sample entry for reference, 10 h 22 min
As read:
3 h 42 min
